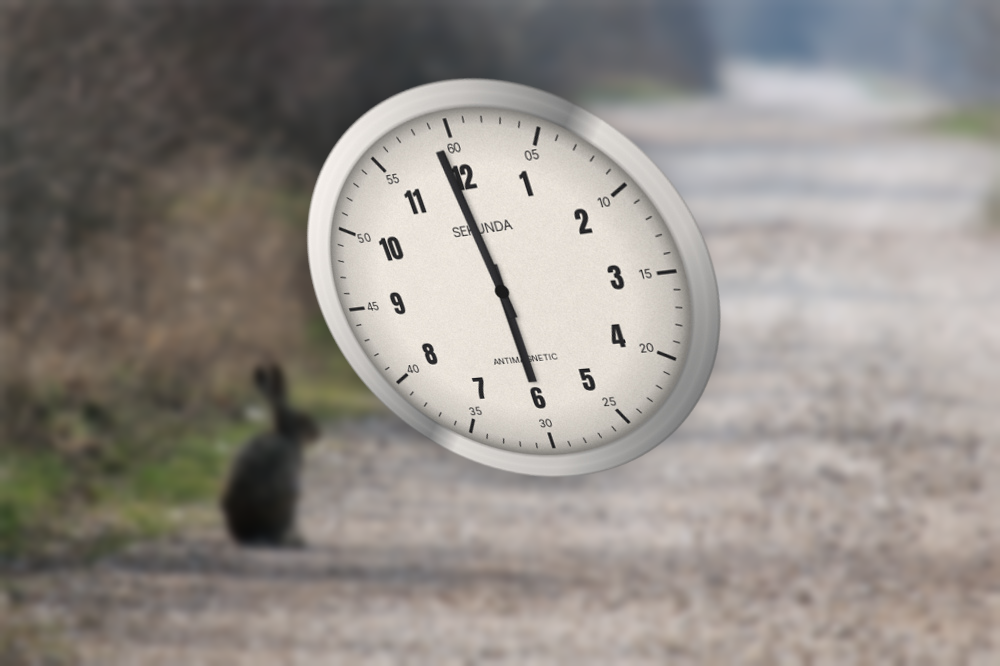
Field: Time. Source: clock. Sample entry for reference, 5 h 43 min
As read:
5 h 59 min
